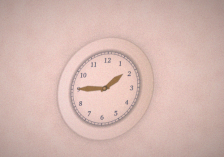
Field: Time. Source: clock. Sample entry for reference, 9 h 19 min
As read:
1 h 45 min
